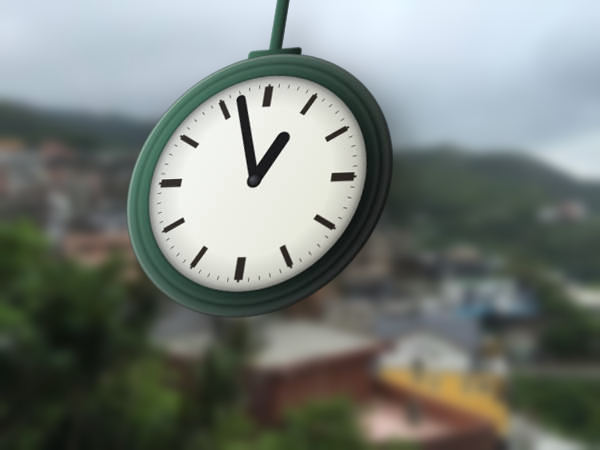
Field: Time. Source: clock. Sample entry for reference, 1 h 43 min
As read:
12 h 57 min
